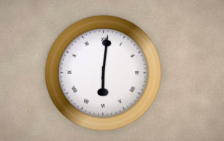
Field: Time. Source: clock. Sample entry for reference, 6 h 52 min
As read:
6 h 01 min
